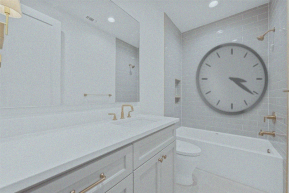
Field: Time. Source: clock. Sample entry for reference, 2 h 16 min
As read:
3 h 21 min
